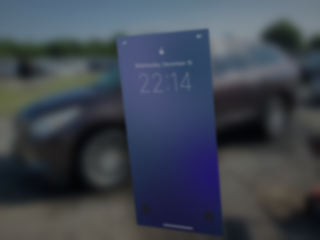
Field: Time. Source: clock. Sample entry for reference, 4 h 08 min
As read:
22 h 14 min
